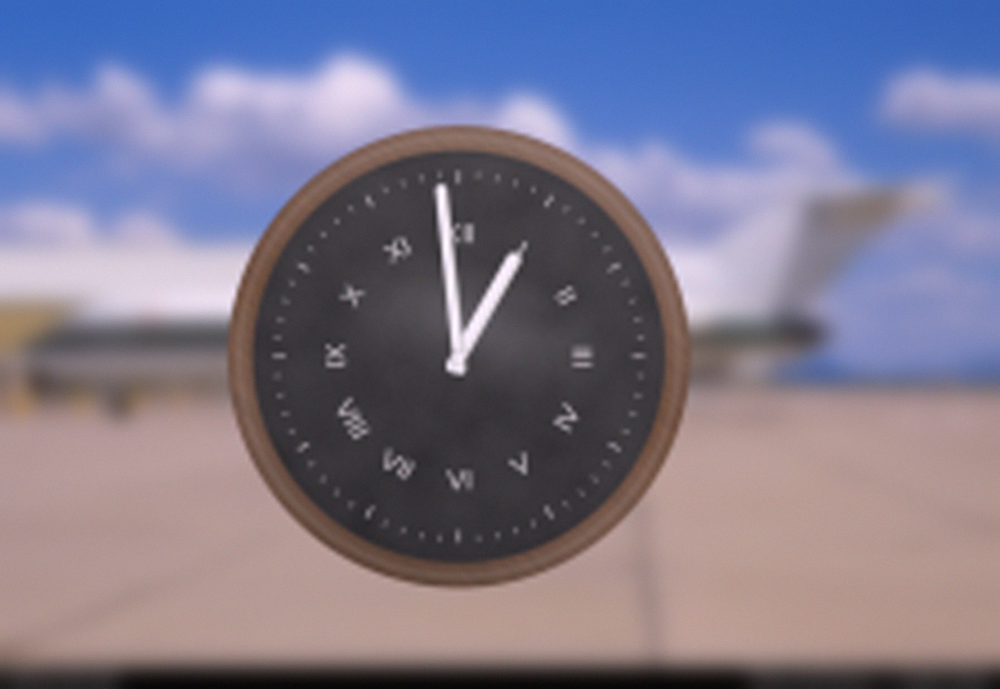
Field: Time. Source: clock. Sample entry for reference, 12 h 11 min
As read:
12 h 59 min
